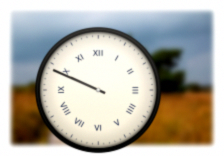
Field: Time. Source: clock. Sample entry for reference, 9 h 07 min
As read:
9 h 49 min
